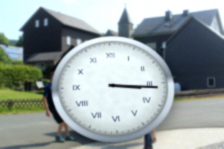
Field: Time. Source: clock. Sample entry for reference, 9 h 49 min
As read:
3 h 16 min
